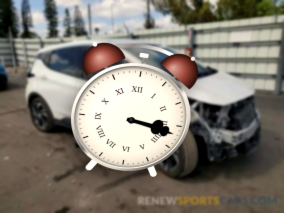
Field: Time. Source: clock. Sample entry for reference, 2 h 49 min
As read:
3 h 17 min
